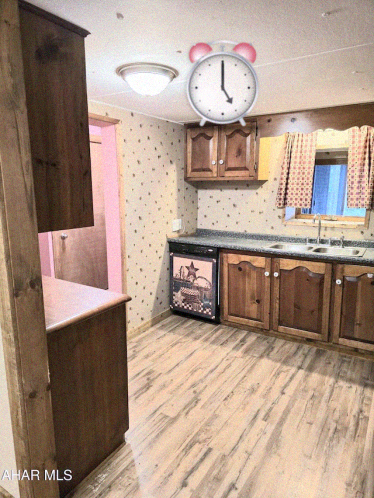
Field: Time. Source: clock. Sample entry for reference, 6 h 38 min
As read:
5 h 00 min
